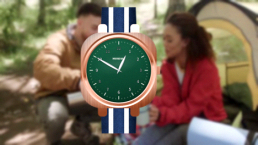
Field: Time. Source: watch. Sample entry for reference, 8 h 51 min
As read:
12 h 50 min
